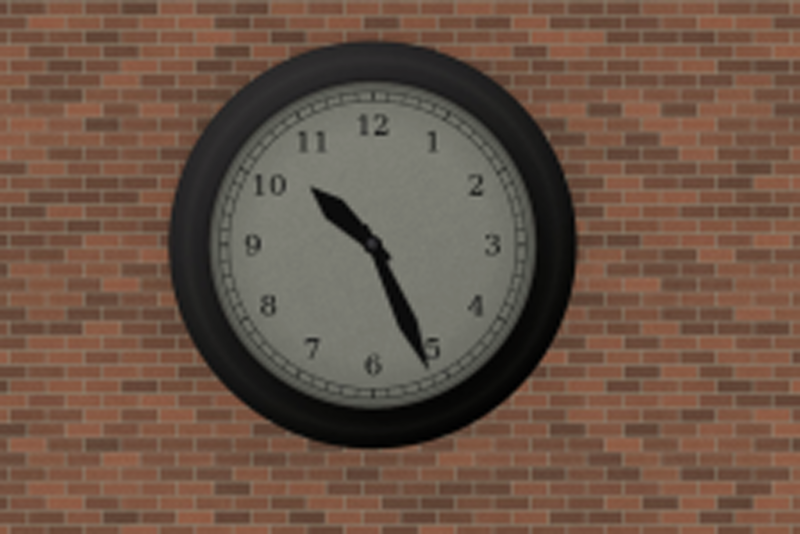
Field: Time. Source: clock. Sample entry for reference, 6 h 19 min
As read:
10 h 26 min
